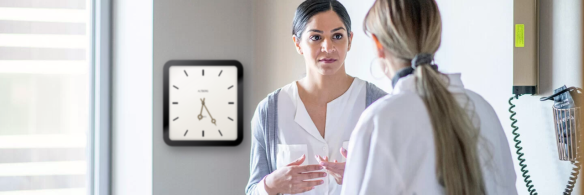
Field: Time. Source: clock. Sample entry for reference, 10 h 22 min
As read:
6 h 25 min
